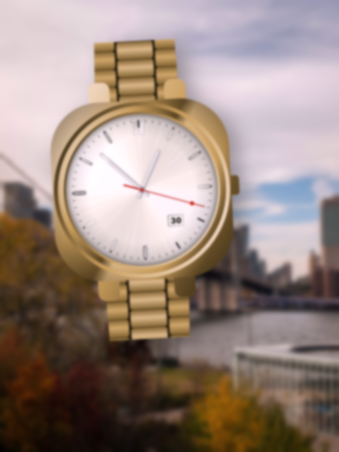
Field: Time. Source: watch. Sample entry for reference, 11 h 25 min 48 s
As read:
12 h 52 min 18 s
